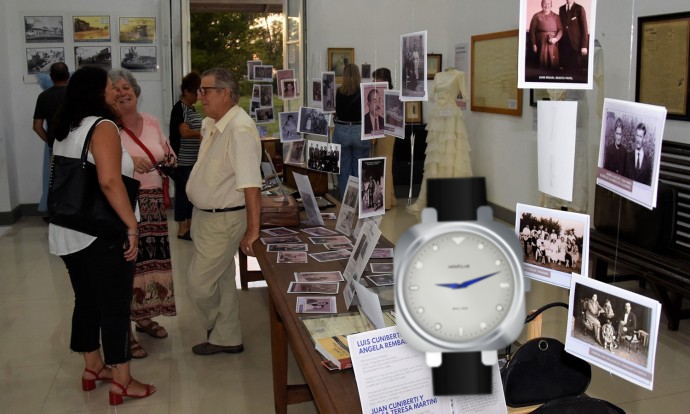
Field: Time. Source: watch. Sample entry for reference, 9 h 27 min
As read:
9 h 12 min
